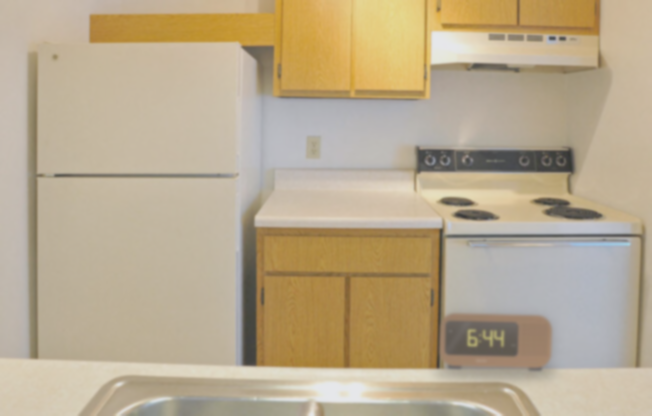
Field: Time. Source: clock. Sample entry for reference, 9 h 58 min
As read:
6 h 44 min
